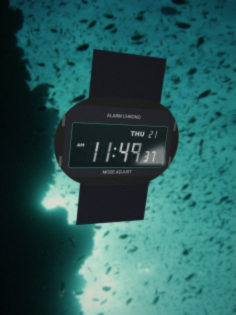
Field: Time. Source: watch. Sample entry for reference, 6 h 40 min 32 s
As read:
11 h 49 min 37 s
